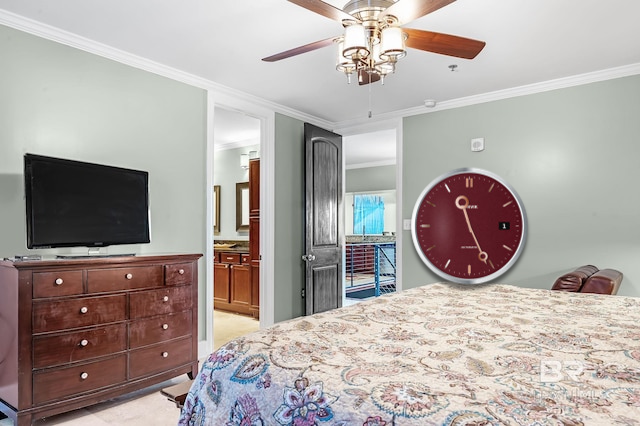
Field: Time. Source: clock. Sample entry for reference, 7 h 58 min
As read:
11 h 26 min
